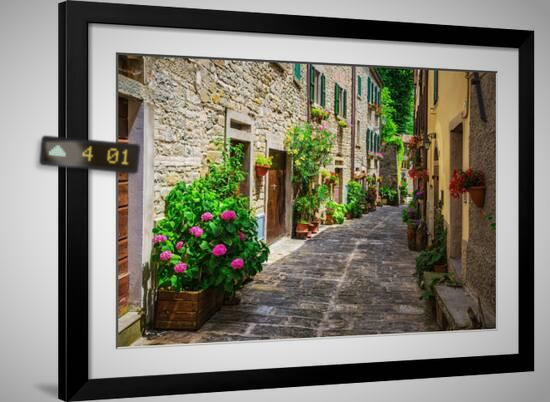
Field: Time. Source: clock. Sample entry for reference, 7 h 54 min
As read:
4 h 01 min
